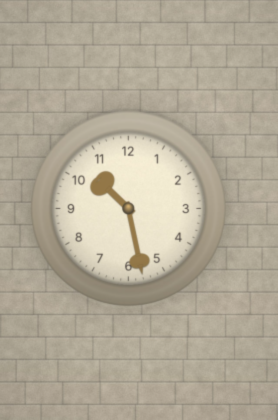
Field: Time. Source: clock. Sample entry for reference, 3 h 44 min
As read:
10 h 28 min
